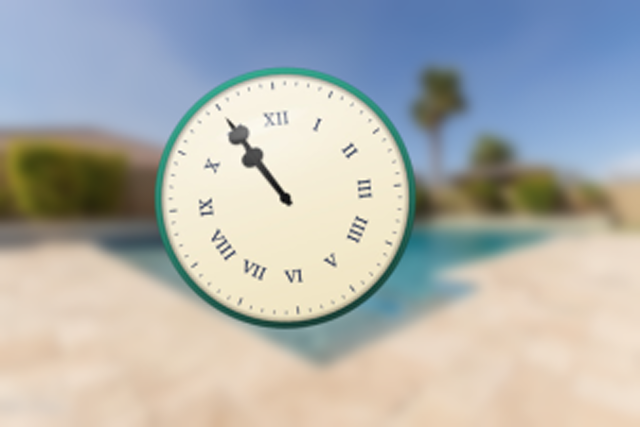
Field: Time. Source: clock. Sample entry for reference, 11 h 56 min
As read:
10 h 55 min
